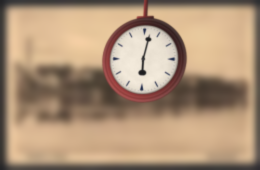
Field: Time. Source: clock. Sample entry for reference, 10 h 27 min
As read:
6 h 02 min
